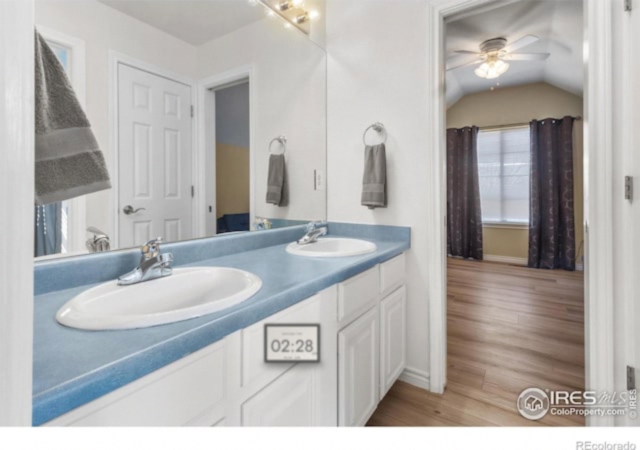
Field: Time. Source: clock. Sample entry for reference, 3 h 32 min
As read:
2 h 28 min
